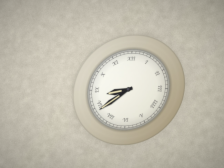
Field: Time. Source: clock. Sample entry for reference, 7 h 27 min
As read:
8 h 39 min
